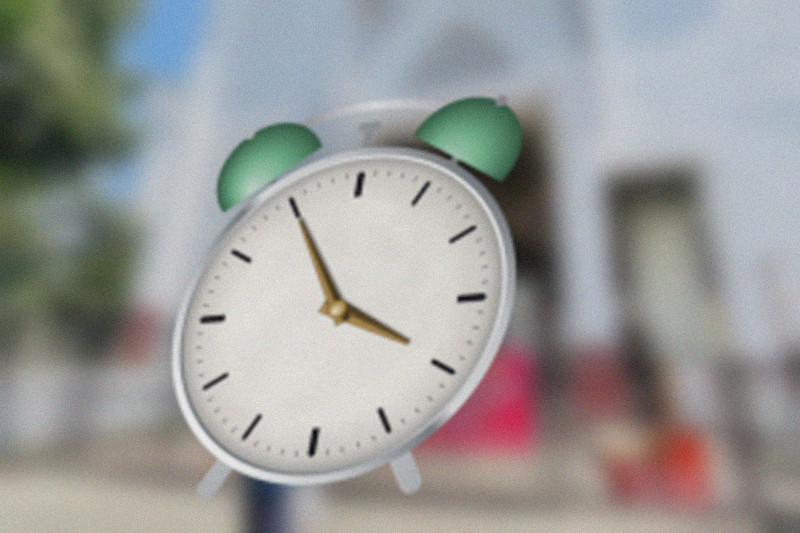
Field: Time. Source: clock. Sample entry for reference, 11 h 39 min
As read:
3 h 55 min
